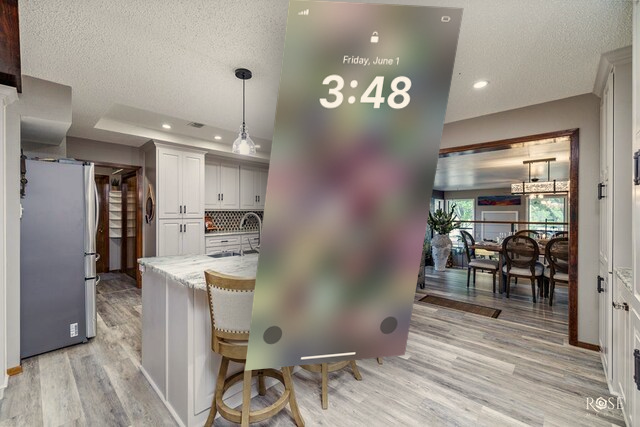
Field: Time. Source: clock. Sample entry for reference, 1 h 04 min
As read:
3 h 48 min
